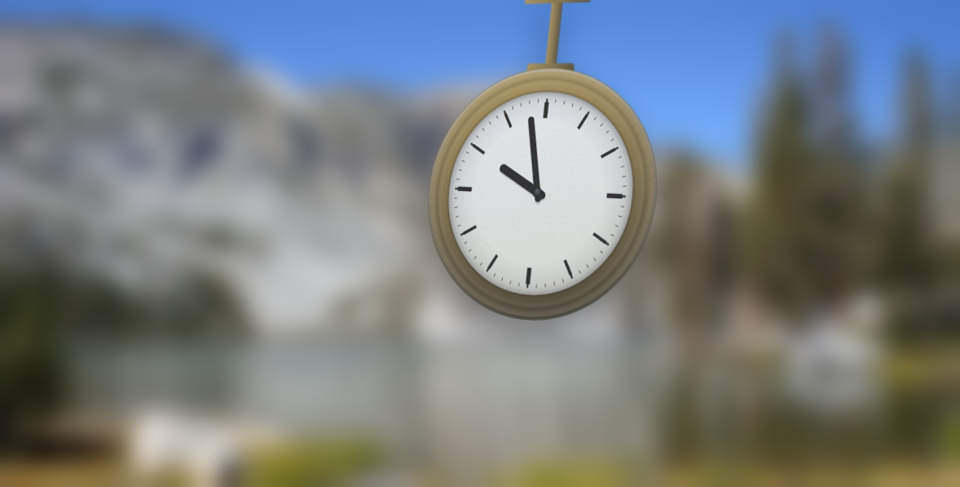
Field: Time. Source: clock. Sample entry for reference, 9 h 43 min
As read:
9 h 58 min
